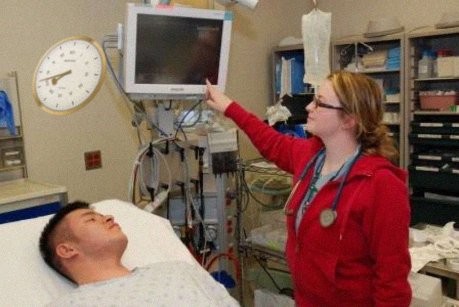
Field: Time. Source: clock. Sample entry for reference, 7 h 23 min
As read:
7 h 42 min
